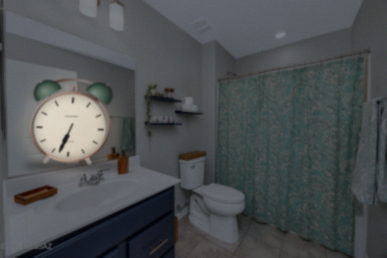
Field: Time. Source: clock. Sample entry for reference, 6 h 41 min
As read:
6 h 33 min
